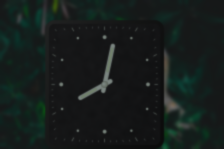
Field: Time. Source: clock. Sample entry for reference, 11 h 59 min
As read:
8 h 02 min
